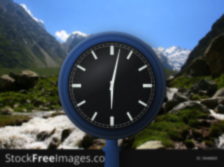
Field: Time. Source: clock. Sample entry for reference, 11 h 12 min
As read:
6 h 02 min
